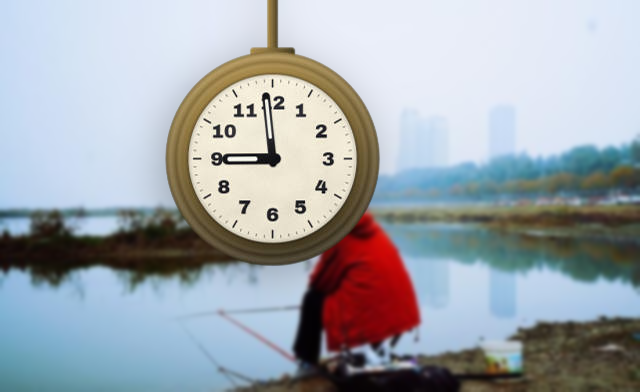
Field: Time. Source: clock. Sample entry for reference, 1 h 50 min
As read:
8 h 59 min
